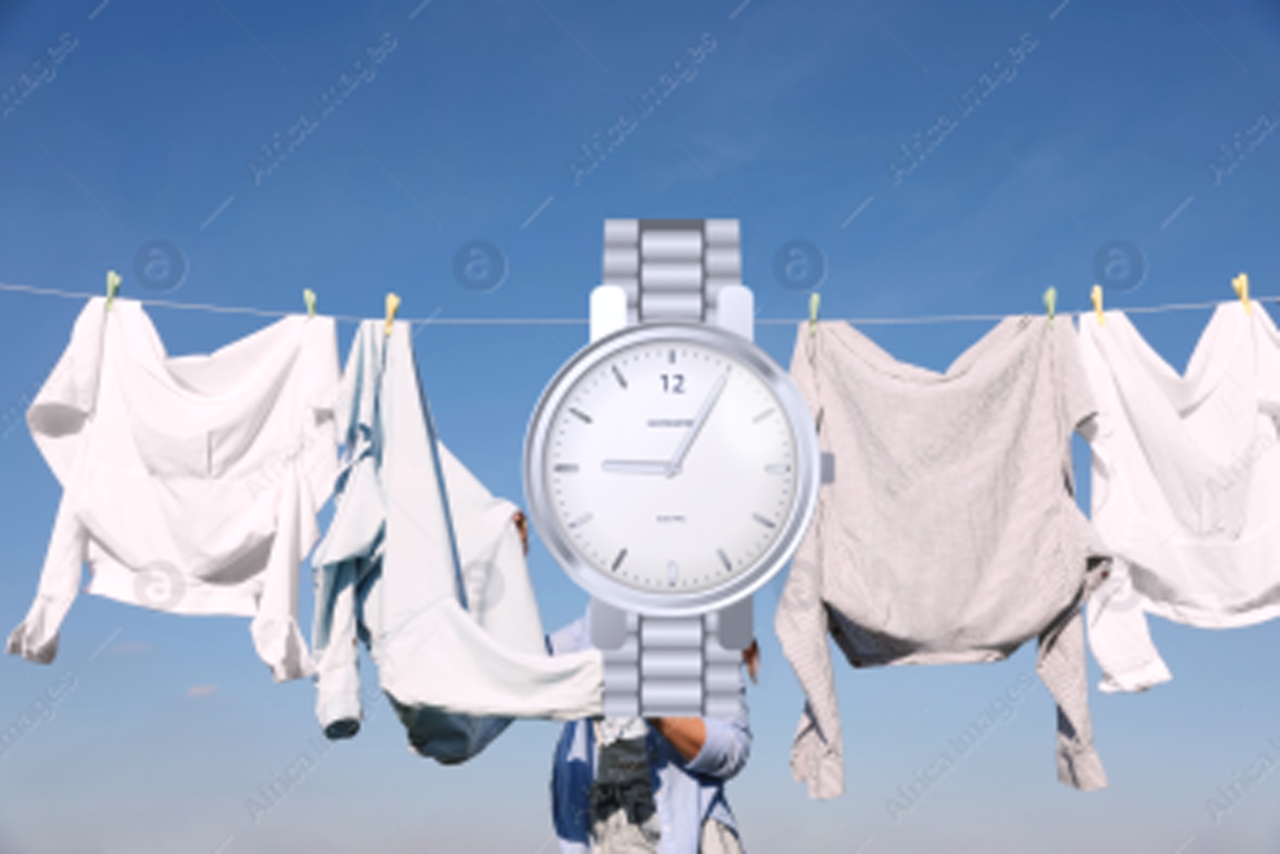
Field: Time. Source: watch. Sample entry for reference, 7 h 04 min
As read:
9 h 05 min
